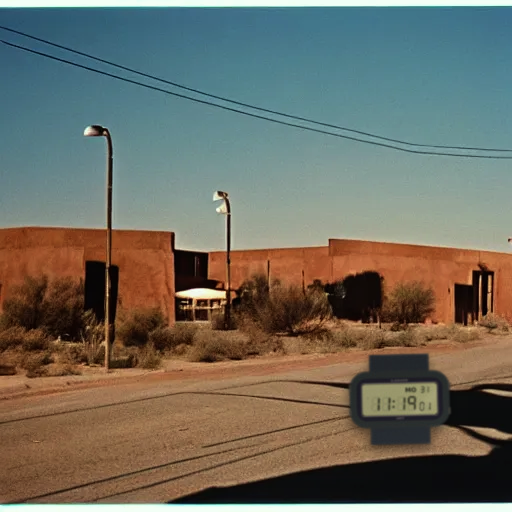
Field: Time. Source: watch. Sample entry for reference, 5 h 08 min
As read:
11 h 19 min
